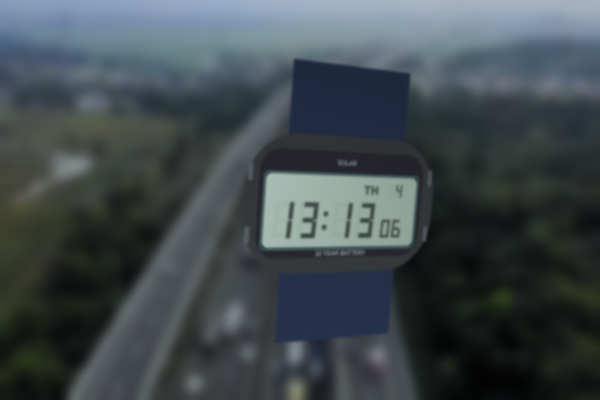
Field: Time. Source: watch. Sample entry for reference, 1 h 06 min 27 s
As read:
13 h 13 min 06 s
